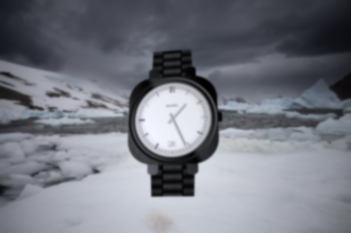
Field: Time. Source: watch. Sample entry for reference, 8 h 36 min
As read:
1 h 26 min
